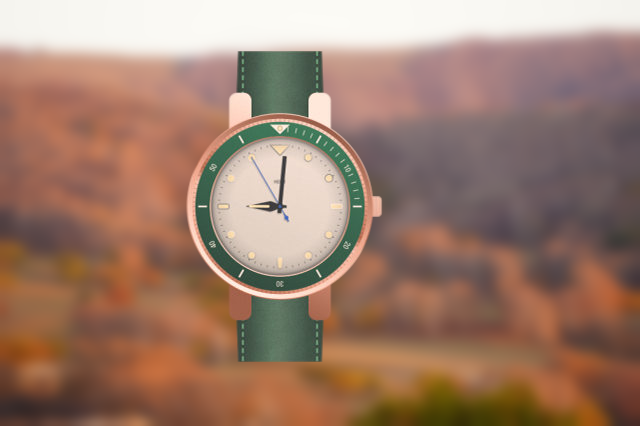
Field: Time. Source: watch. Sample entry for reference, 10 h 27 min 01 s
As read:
9 h 00 min 55 s
